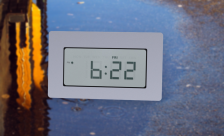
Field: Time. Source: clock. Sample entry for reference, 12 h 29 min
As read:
6 h 22 min
